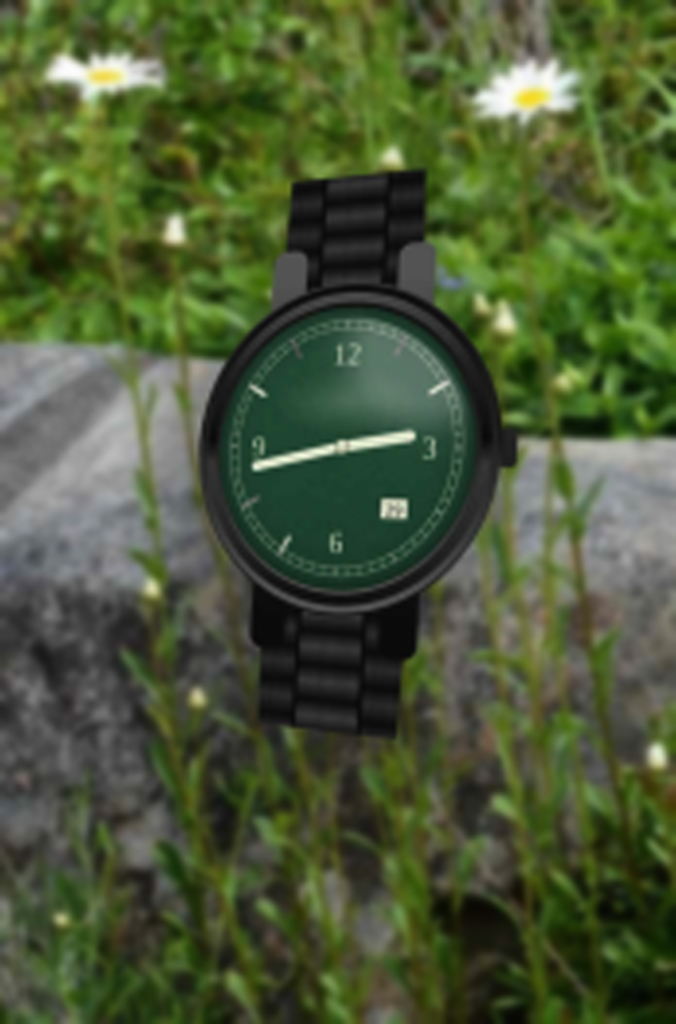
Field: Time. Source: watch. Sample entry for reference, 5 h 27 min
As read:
2 h 43 min
